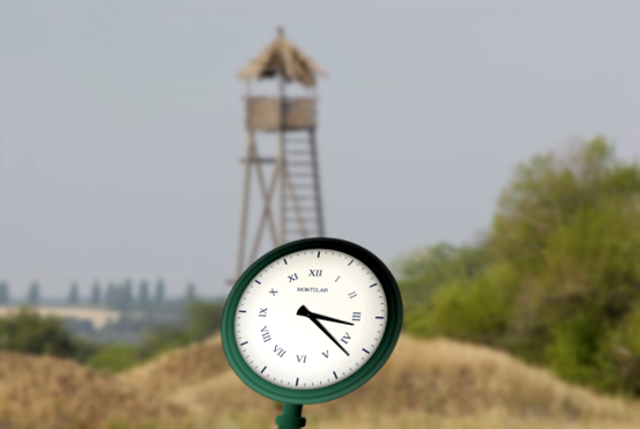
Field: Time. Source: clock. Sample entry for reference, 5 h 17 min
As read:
3 h 22 min
